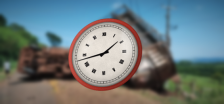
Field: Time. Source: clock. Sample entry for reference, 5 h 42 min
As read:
1 h 43 min
